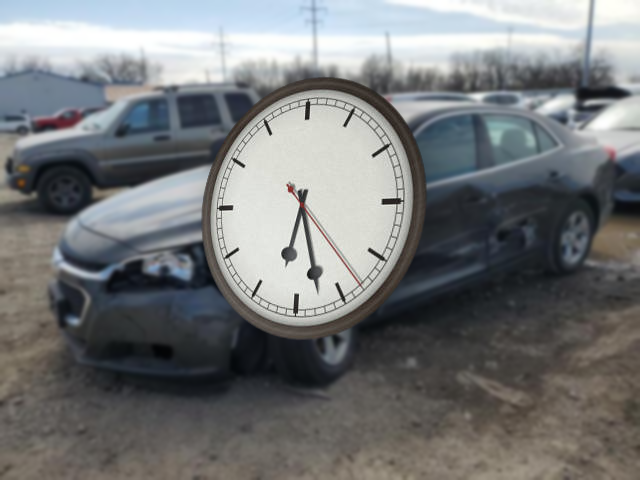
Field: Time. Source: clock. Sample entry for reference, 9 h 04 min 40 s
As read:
6 h 27 min 23 s
